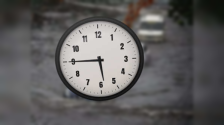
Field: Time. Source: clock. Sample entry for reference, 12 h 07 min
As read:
5 h 45 min
